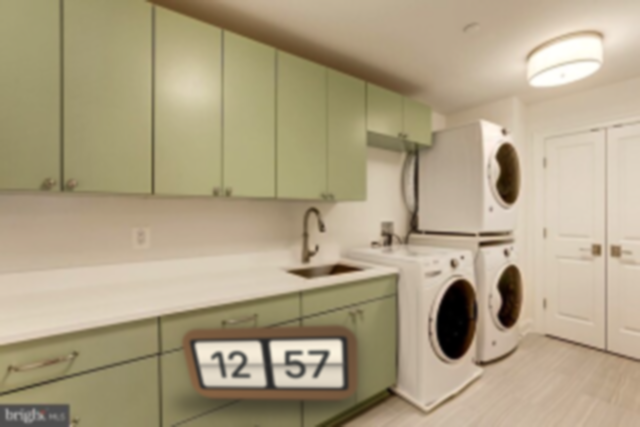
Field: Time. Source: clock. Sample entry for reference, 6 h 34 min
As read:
12 h 57 min
